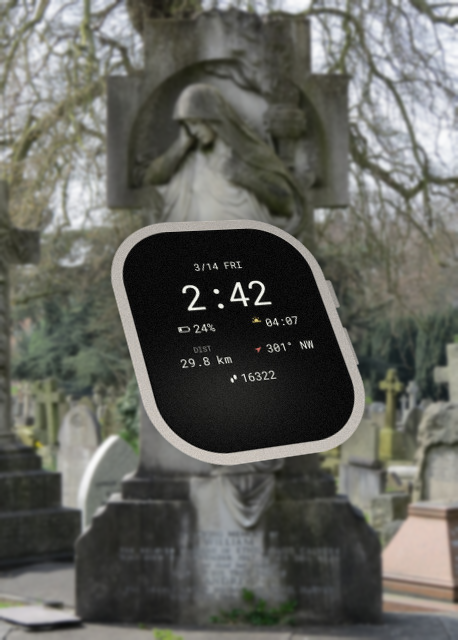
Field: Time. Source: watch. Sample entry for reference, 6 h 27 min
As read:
2 h 42 min
